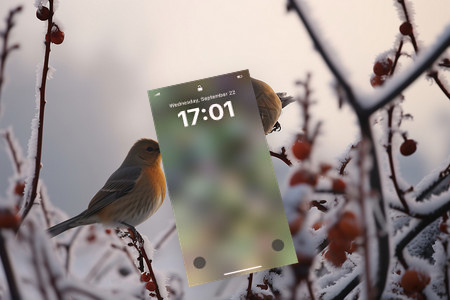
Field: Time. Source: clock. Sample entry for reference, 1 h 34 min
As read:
17 h 01 min
